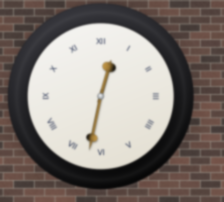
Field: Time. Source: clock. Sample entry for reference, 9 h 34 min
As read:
12 h 32 min
